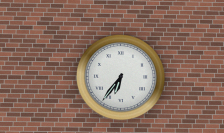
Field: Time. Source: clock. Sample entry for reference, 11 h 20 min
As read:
6 h 36 min
